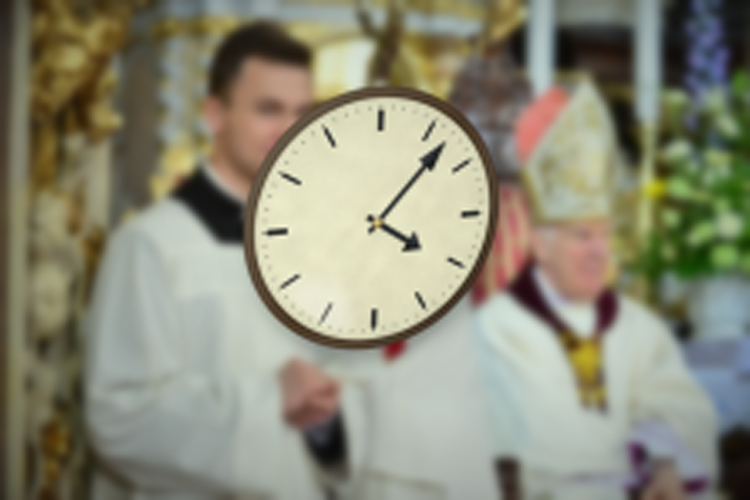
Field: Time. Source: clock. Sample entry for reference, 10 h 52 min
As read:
4 h 07 min
